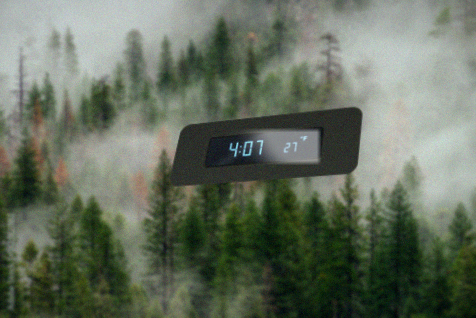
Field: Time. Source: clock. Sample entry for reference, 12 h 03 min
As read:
4 h 07 min
